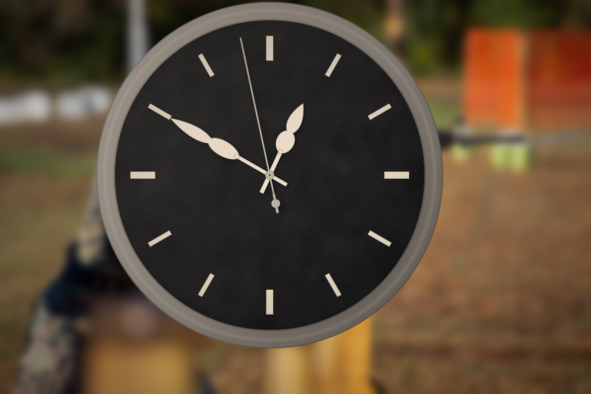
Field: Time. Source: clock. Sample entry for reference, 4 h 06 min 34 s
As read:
12 h 49 min 58 s
